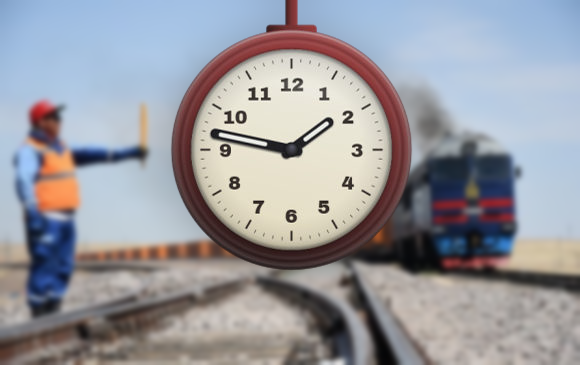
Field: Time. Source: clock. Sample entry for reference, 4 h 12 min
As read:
1 h 47 min
